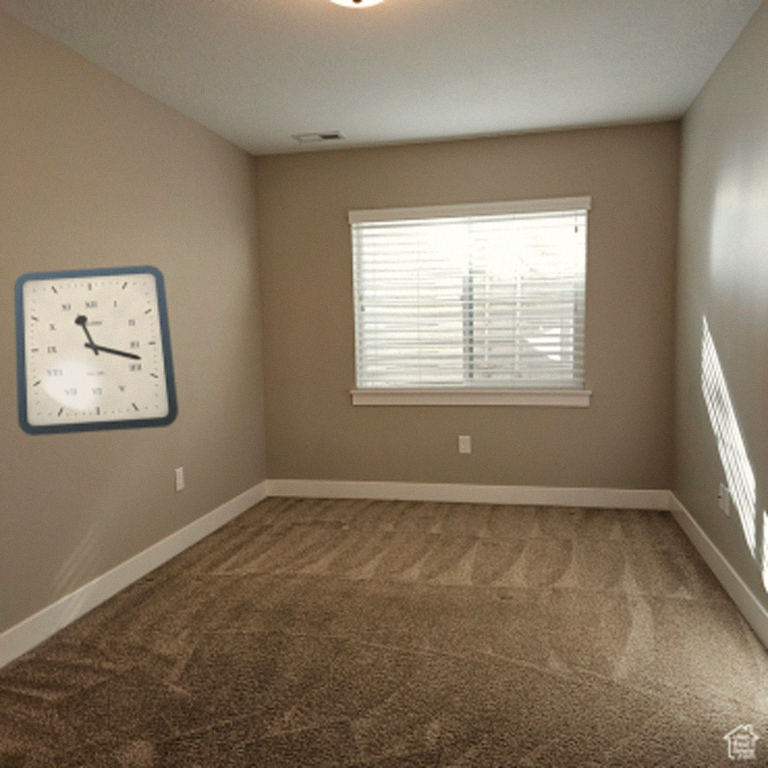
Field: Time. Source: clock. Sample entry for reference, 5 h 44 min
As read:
11 h 18 min
